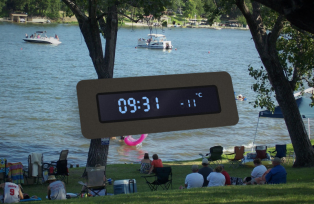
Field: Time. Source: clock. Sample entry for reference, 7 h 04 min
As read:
9 h 31 min
